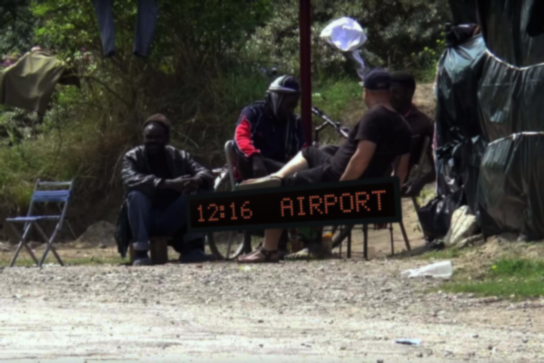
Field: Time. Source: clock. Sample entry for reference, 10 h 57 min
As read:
12 h 16 min
